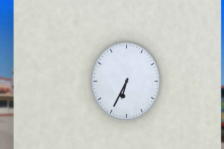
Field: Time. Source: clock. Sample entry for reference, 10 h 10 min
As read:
6 h 35 min
